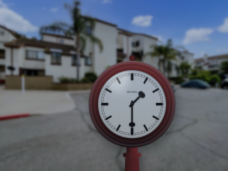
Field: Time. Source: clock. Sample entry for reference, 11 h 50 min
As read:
1 h 30 min
